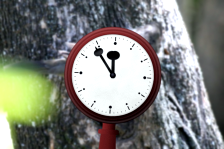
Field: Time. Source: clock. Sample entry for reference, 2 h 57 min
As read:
11 h 54 min
